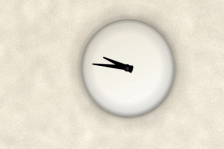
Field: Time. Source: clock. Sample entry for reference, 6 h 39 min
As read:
9 h 46 min
